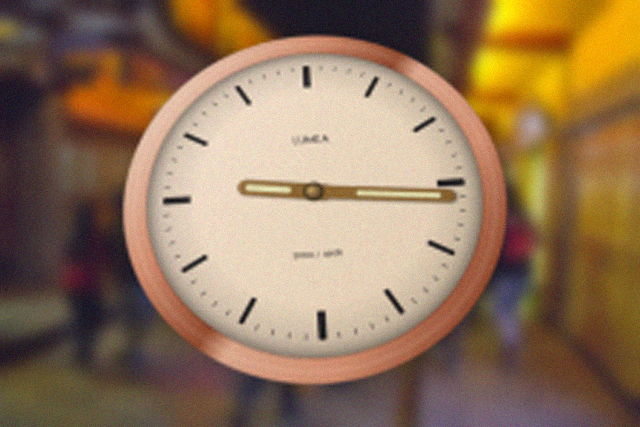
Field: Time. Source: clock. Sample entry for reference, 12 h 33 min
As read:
9 h 16 min
